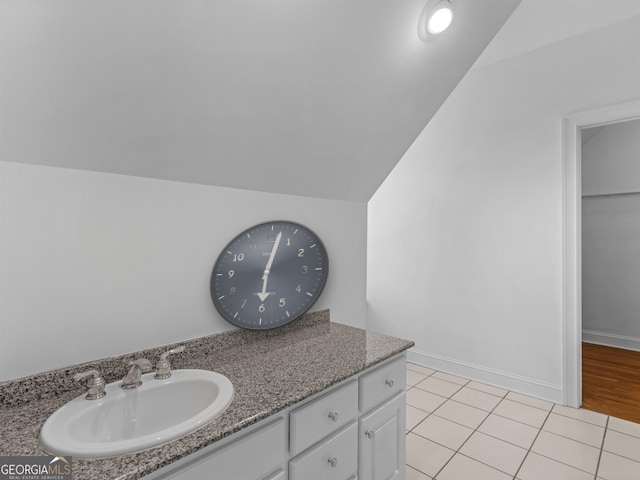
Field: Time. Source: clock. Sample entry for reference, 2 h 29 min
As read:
6 h 02 min
